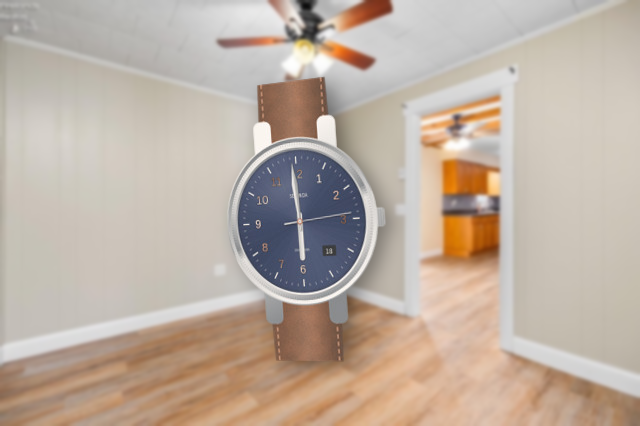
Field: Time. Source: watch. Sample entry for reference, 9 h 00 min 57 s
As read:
5 h 59 min 14 s
